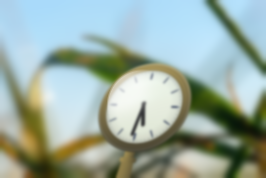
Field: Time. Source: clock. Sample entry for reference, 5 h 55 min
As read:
5 h 31 min
